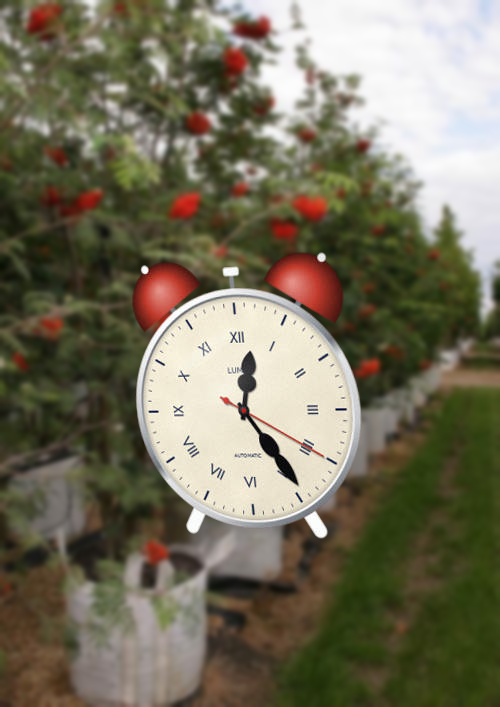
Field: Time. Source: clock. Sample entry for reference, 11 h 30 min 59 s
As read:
12 h 24 min 20 s
